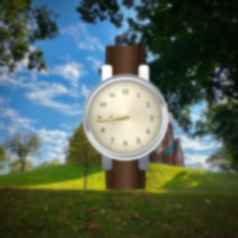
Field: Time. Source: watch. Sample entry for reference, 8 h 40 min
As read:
8 h 44 min
